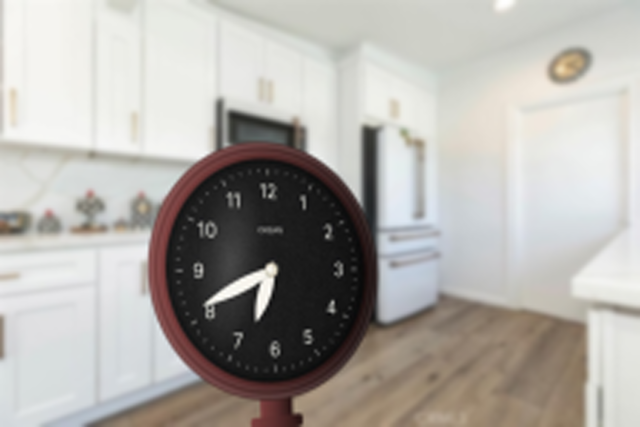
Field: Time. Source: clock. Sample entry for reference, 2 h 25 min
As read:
6 h 41 min
